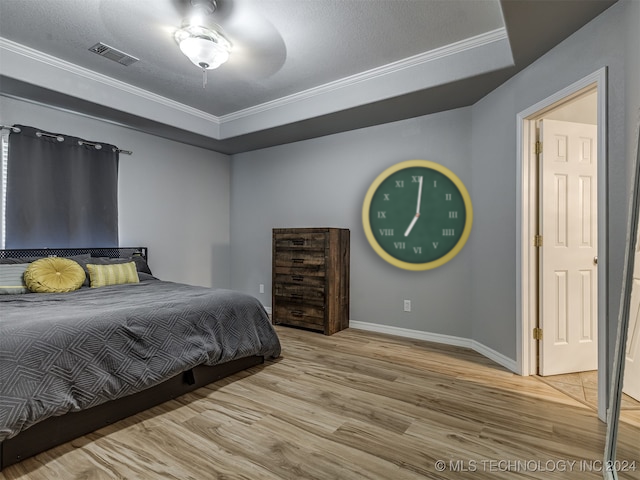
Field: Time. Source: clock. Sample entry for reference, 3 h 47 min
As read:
7 h 01 min
